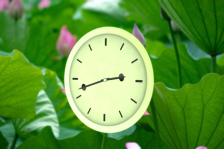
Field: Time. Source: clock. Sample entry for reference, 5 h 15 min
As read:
2 h 42 min
